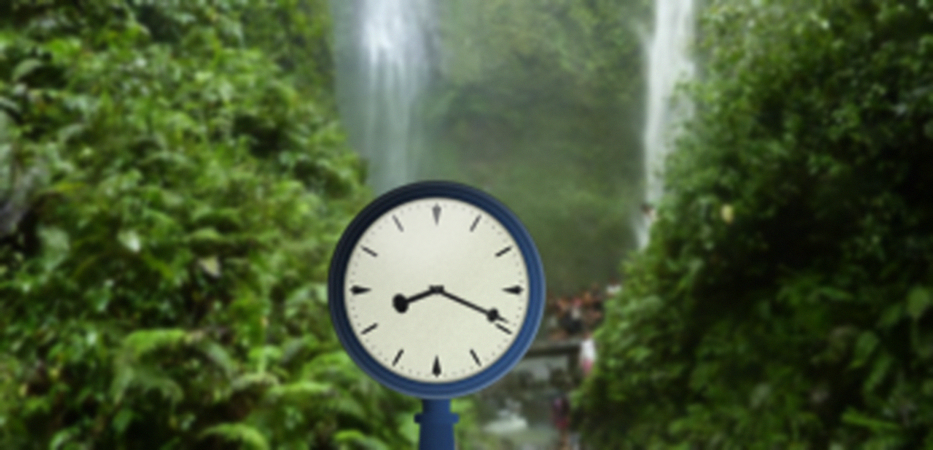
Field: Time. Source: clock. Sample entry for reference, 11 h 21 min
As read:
8 h 19 min
